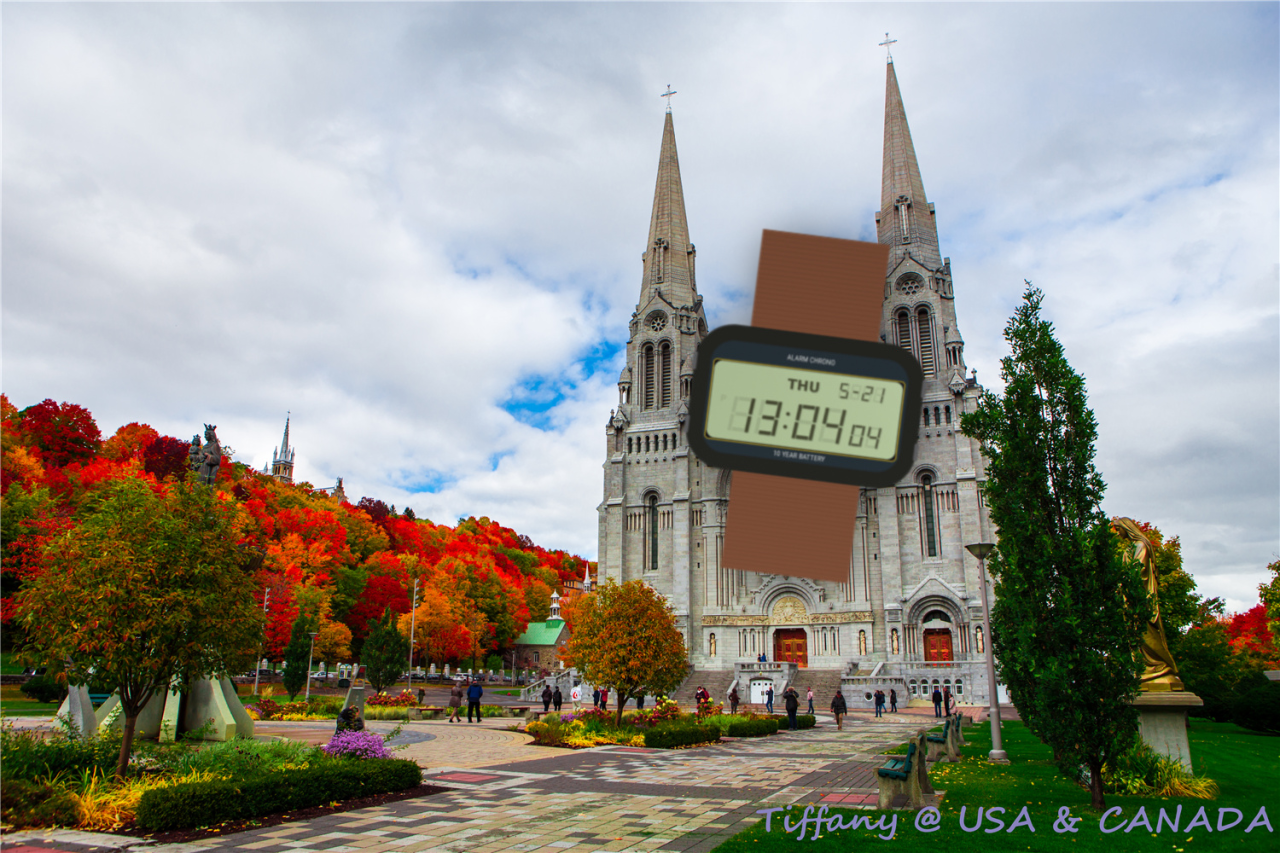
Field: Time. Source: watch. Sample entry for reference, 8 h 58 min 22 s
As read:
13 h 04 min 04 s
